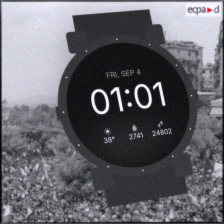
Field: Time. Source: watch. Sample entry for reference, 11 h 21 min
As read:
1 h 01 min
